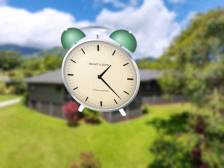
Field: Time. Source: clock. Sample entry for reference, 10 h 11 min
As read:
1 h 23 min
